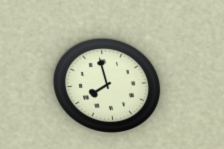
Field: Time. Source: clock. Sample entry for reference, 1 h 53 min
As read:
7 h 59 min
